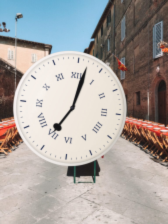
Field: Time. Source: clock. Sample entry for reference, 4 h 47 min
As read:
7 h 02 min
